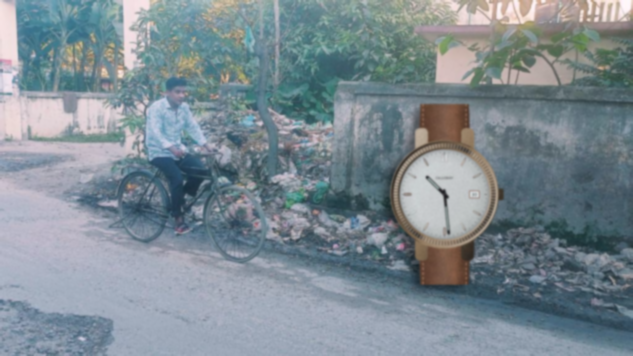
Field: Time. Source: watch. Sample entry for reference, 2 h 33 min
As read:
10 h 29 min
